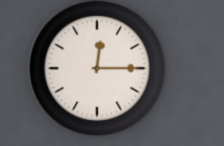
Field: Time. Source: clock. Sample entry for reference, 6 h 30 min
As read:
12 h 15 min
